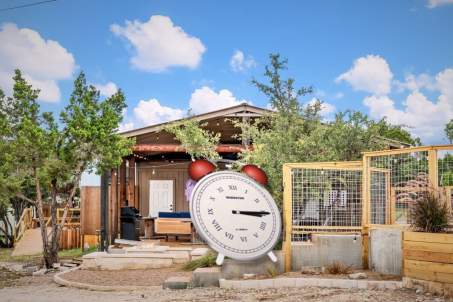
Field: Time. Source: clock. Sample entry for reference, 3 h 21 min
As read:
3 h 15 min
